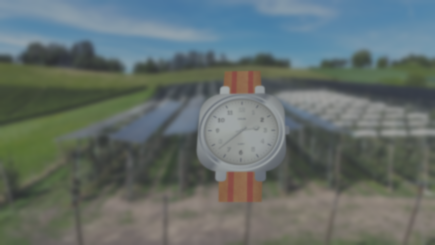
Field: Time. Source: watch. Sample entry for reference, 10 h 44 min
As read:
2 h 38 min
